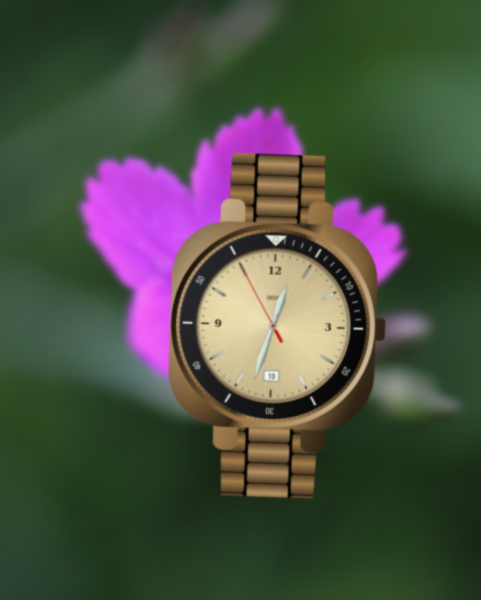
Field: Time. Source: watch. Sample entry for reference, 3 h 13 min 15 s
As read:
12 h 32 min 55 s
